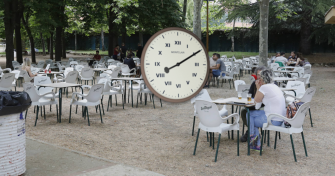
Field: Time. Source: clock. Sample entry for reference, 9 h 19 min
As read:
8 h 10 min
